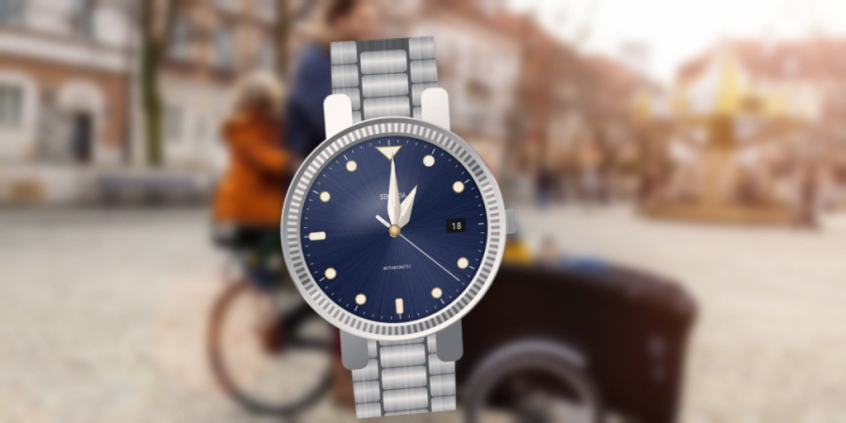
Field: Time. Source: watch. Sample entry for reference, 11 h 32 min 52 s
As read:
1 h 00 min 22 s
